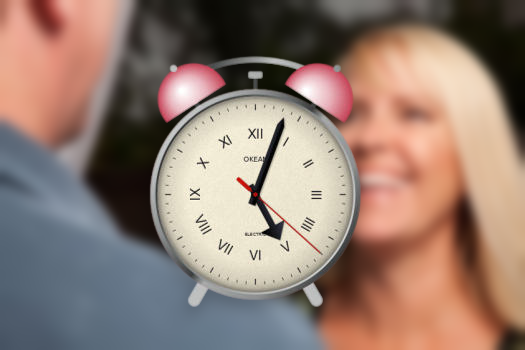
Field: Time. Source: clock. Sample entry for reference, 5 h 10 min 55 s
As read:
5 h 03 min 22 s
